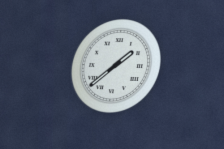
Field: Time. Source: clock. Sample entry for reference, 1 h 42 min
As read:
1 h 38 min
